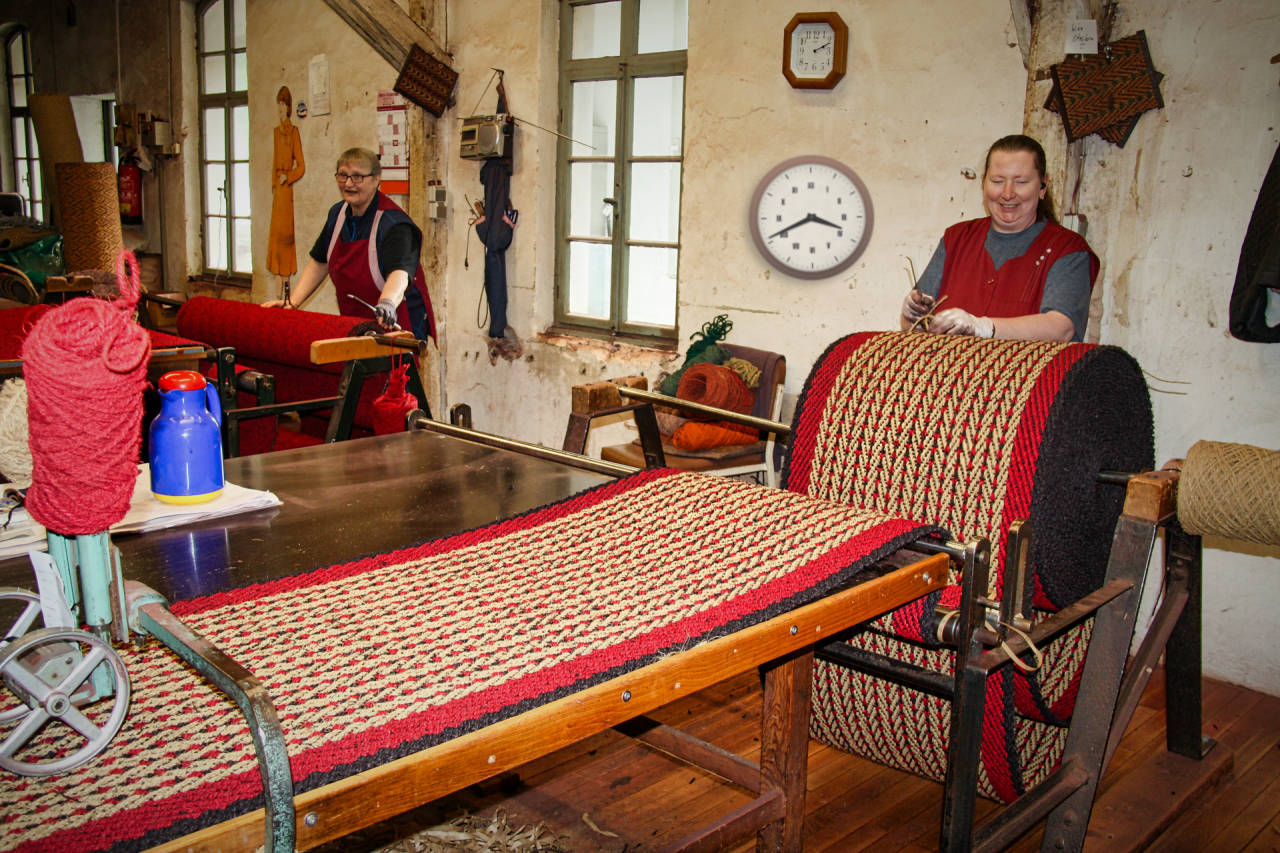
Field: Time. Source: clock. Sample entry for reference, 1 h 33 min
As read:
3 h 41 min
